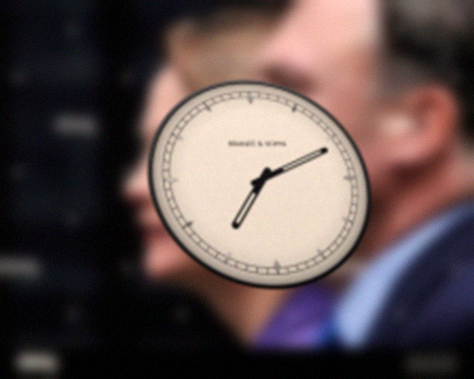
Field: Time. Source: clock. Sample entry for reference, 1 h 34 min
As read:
7 h 11 min
